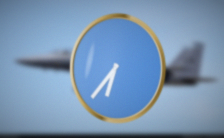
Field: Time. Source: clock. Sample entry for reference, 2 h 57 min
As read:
6 h 37 min
